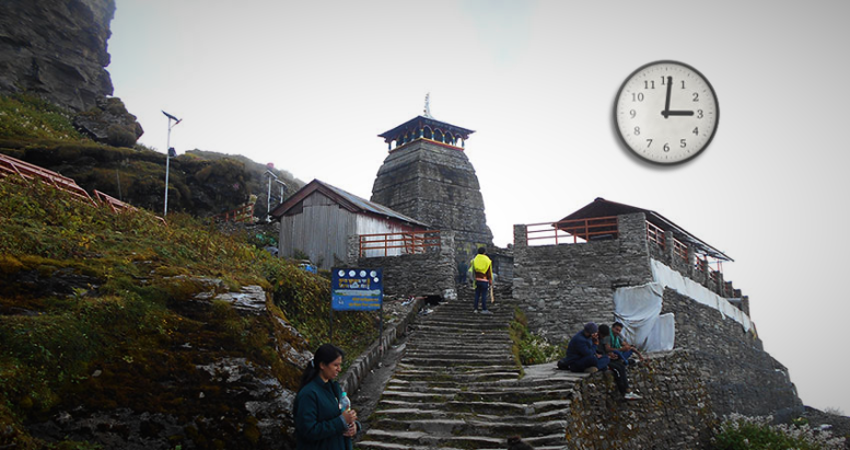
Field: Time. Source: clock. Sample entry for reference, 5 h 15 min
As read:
3 h 01 min
